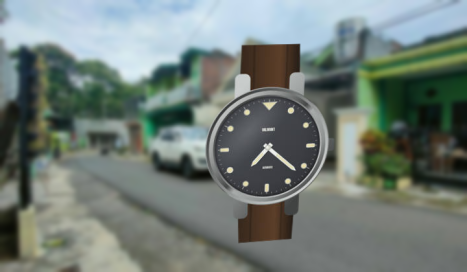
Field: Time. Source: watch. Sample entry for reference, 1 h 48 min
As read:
7 h 22 min
